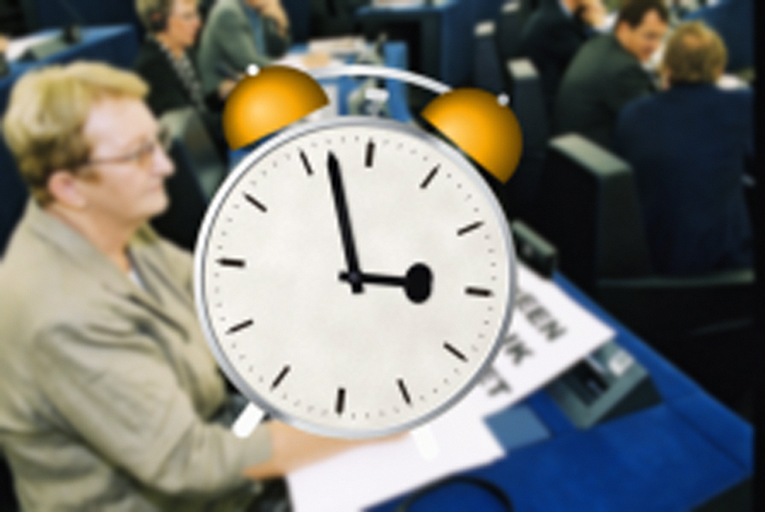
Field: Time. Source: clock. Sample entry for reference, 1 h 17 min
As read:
2 h 57 min
